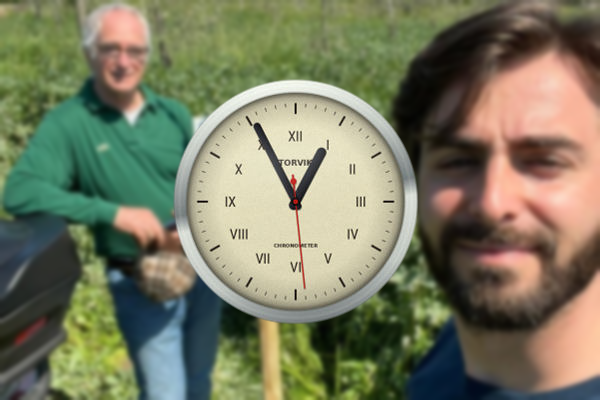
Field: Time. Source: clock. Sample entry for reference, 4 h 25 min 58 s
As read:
12 h 55 min 29 s
